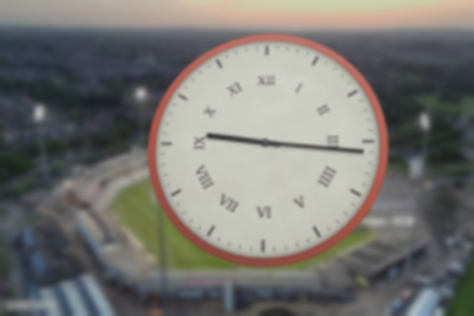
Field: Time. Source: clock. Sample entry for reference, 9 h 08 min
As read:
9 h 16 min
